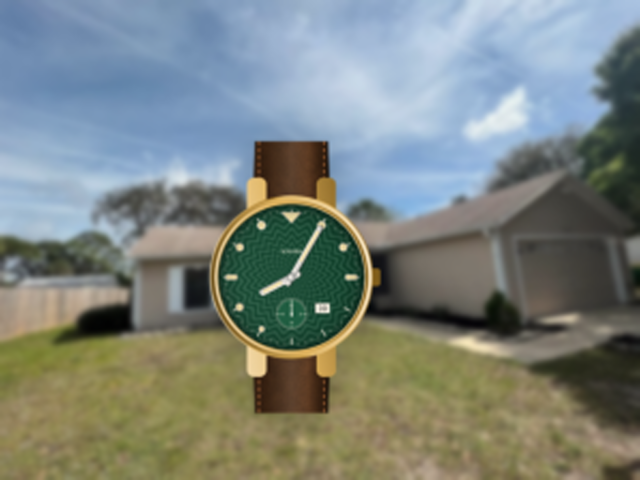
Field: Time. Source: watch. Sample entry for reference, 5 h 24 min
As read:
8 h 05 min
